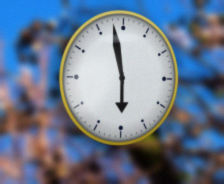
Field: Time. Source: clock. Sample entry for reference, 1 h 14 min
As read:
5 h 58 min
